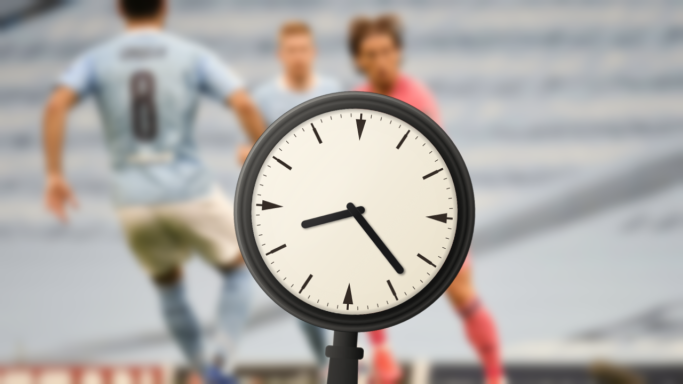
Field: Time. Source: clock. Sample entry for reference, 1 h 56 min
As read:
8 h 23 min
